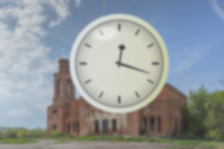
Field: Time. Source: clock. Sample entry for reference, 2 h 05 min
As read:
12 h 18 min
